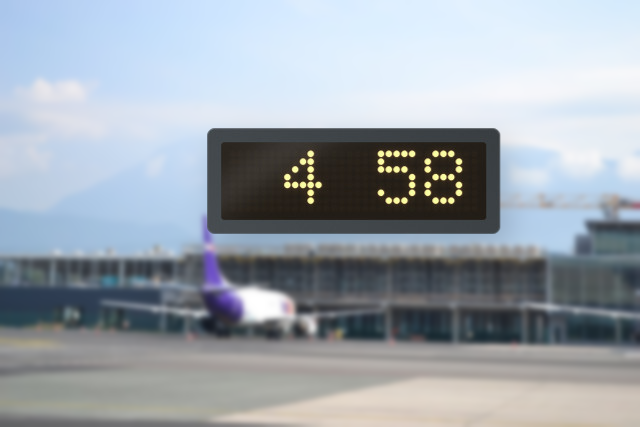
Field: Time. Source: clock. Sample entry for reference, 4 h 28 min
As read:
4 h 58 min
